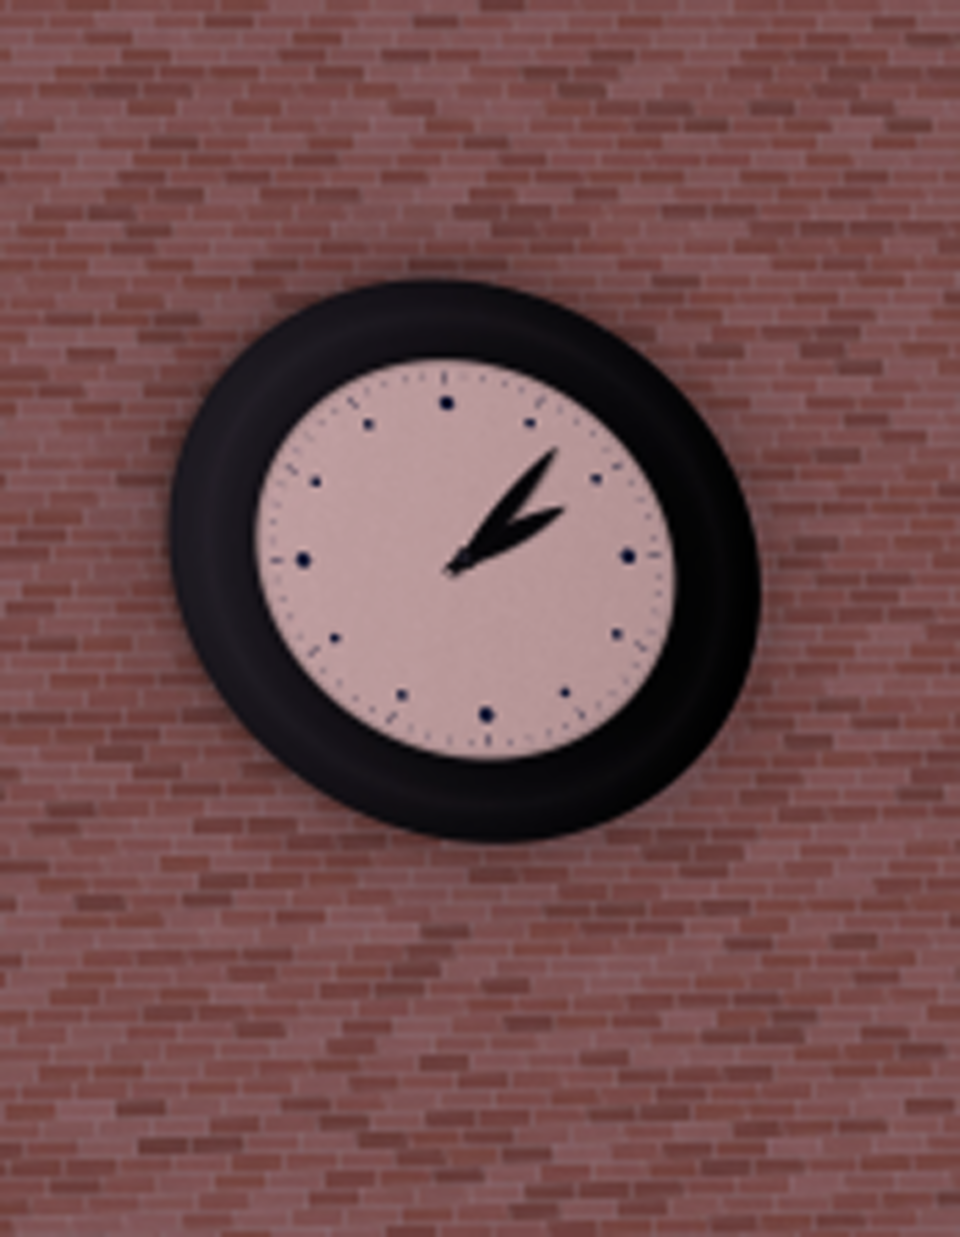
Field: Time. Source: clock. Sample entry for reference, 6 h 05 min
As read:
2 h 07 min
